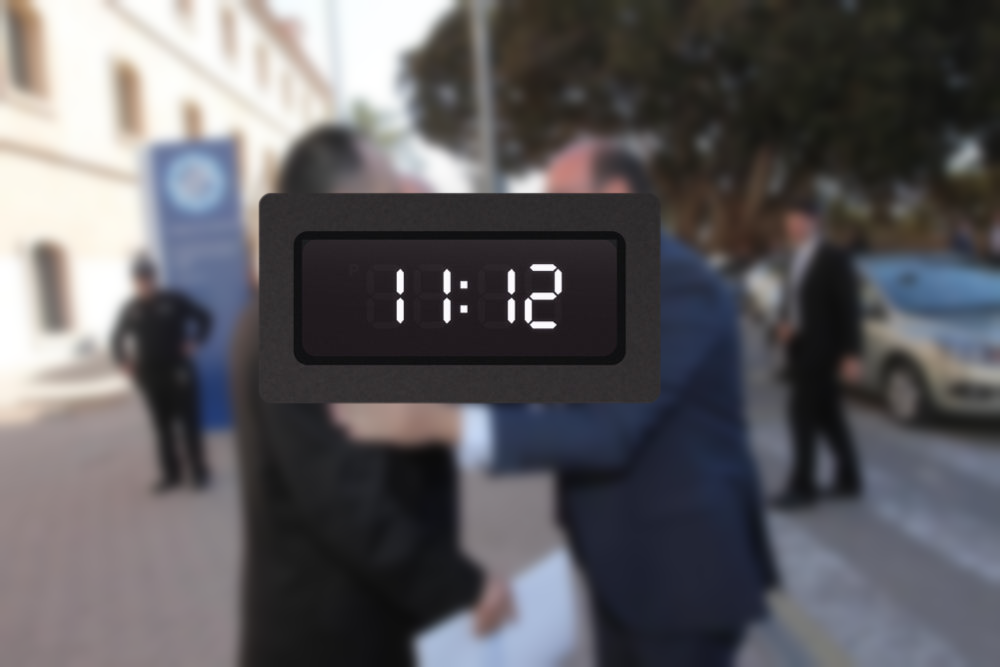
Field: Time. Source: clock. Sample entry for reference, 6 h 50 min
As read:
11 h 12 min
